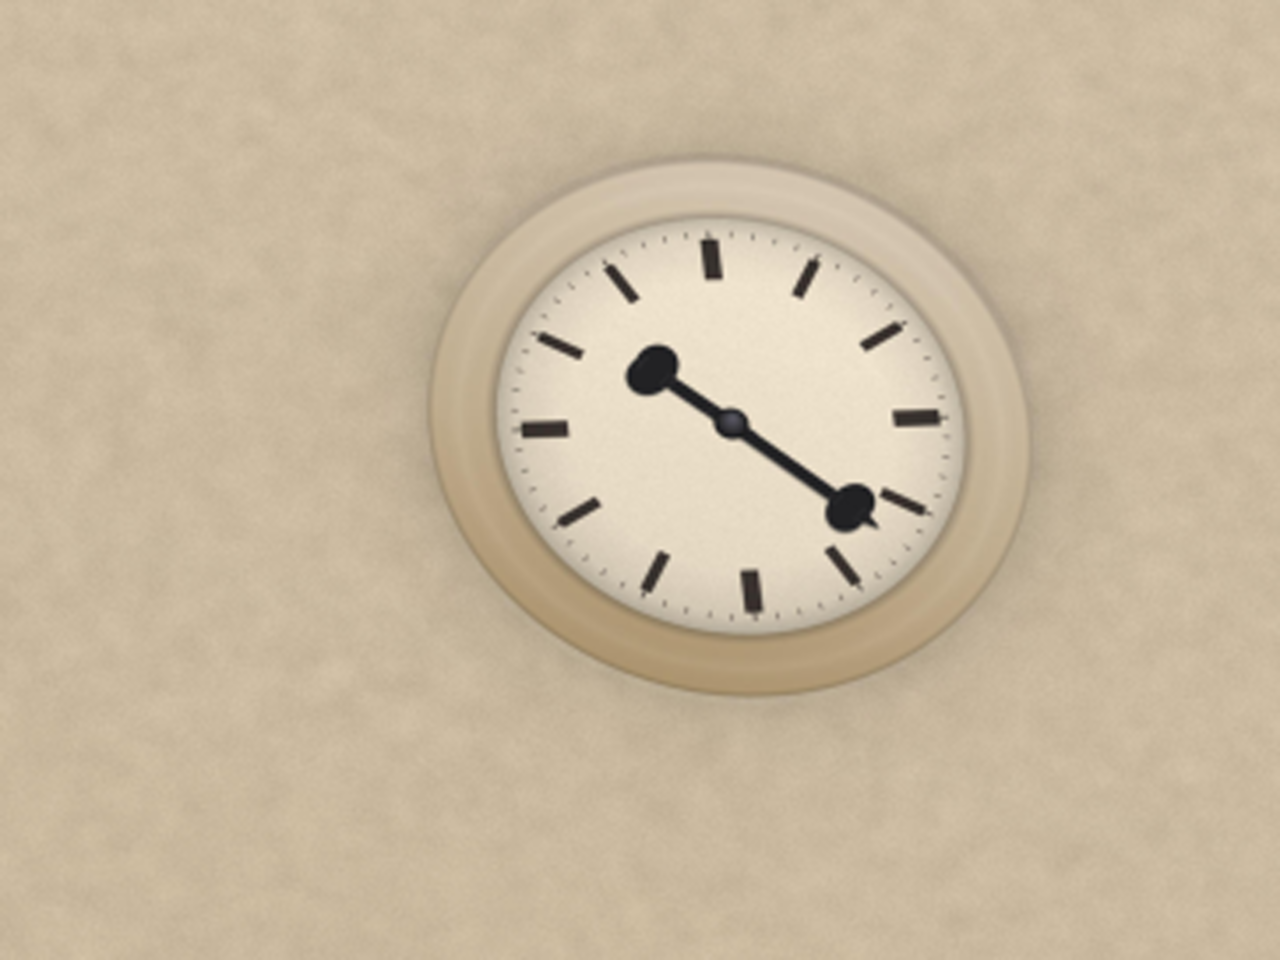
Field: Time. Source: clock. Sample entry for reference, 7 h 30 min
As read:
10 h 22 min
